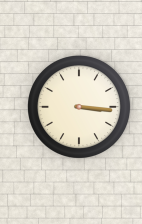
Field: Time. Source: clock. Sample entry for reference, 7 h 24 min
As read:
3 h 16 min
